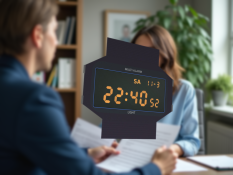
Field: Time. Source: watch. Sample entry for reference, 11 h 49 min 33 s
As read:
22 h 40 min 52 s
